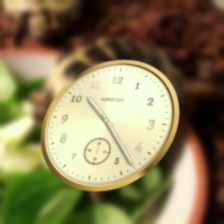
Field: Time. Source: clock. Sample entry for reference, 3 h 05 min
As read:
10 h 23 min
